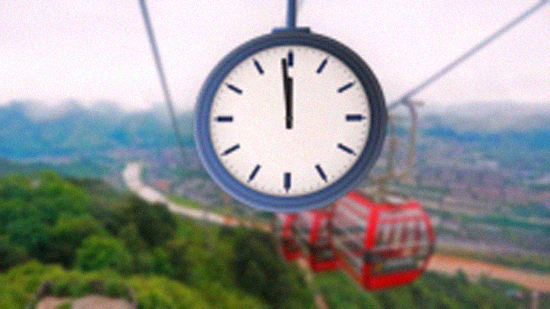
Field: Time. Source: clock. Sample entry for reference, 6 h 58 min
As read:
11 h 59 min
